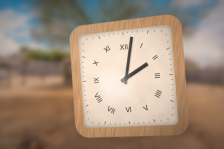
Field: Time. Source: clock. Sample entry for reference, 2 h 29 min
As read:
2 h 02 min
